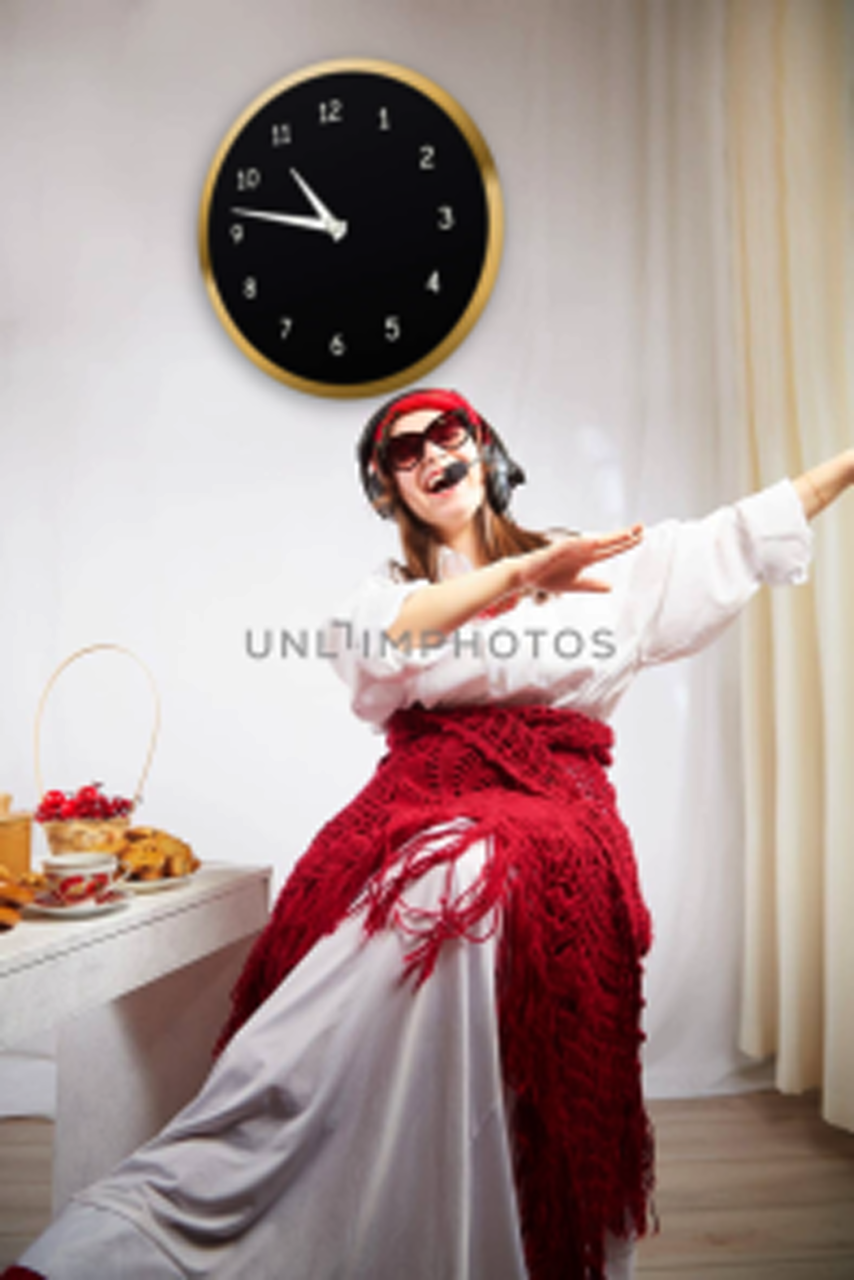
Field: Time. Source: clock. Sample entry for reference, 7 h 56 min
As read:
10 h 47 min
